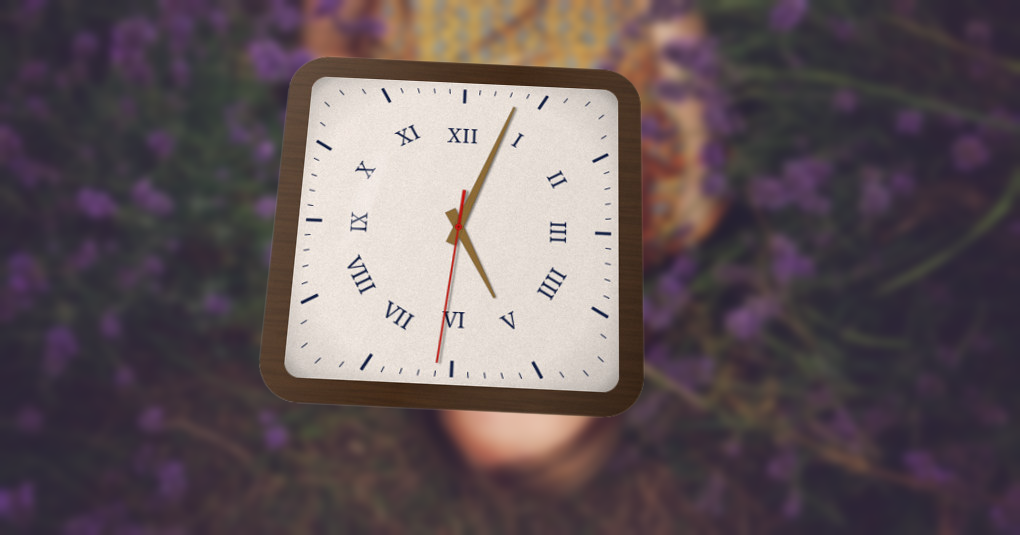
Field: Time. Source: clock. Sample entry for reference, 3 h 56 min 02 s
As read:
5 h 03 min 31 s
